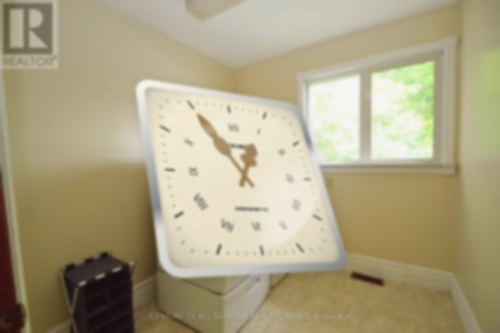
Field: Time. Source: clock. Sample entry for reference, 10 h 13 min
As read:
12 h 55 min
